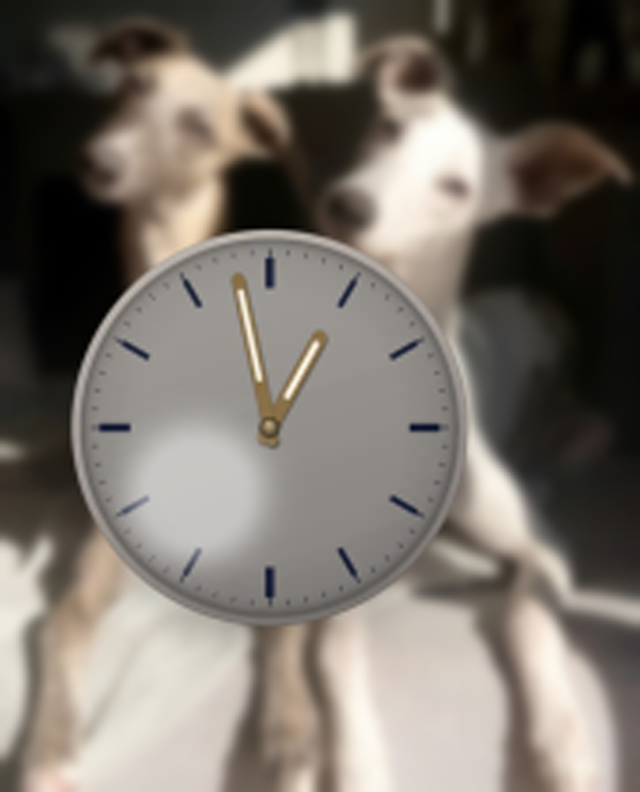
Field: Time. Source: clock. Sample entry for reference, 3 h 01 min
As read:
12 h 58 min
